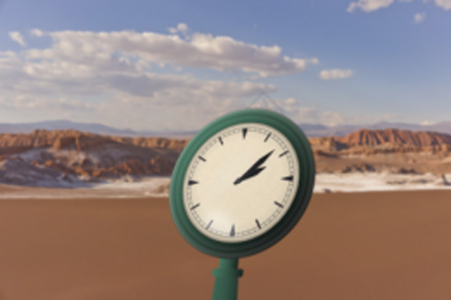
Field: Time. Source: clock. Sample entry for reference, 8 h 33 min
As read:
2 h 08 min
